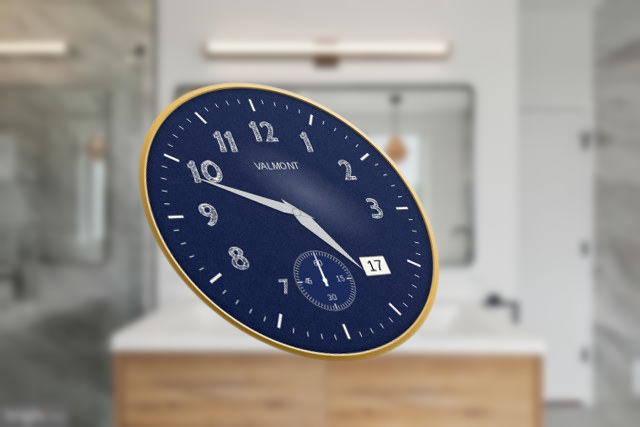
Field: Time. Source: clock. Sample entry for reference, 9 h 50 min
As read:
4 h 49 min
